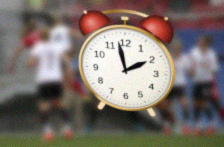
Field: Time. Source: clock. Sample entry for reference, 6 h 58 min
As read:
1 h 58 min
